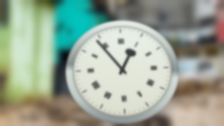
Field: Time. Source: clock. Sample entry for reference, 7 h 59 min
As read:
12 h 54 min
